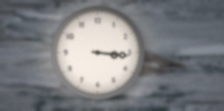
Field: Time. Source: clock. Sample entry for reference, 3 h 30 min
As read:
3 h 16 min
